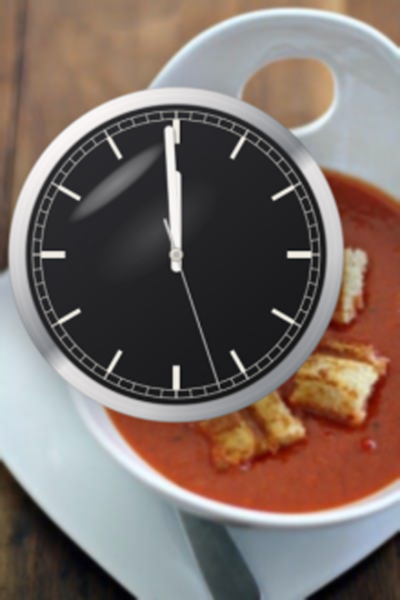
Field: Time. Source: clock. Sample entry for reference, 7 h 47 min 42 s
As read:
11 h 59 min 27 s
